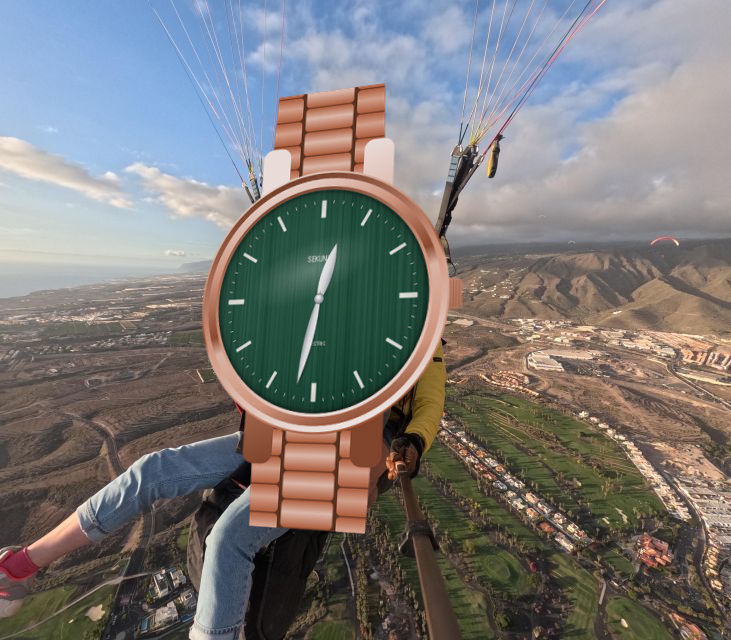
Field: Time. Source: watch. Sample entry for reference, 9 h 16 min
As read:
12 h 32 min
